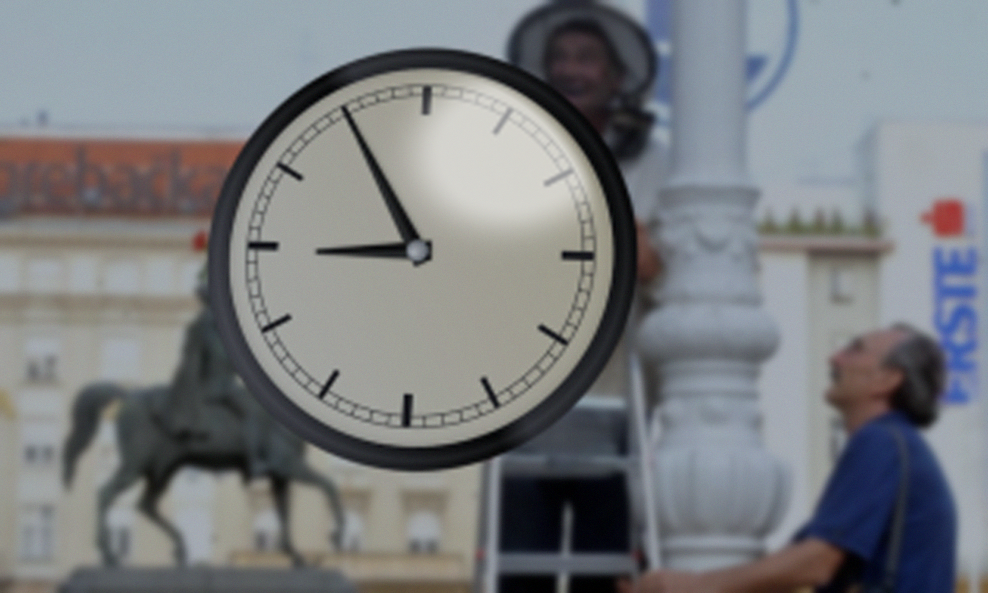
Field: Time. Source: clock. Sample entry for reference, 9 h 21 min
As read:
8 h 55 min
